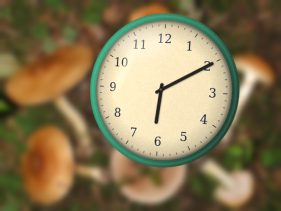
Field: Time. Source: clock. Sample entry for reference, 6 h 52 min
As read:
6 h 10 min
